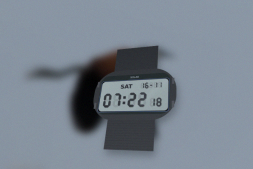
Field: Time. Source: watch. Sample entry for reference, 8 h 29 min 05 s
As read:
7 h 22 min 18 s
